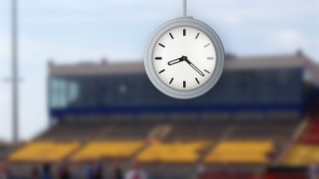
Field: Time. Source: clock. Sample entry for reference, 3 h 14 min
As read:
8 h 22 min
